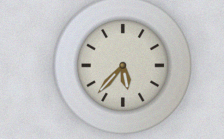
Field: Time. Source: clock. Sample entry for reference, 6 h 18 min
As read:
5 h 37 min
